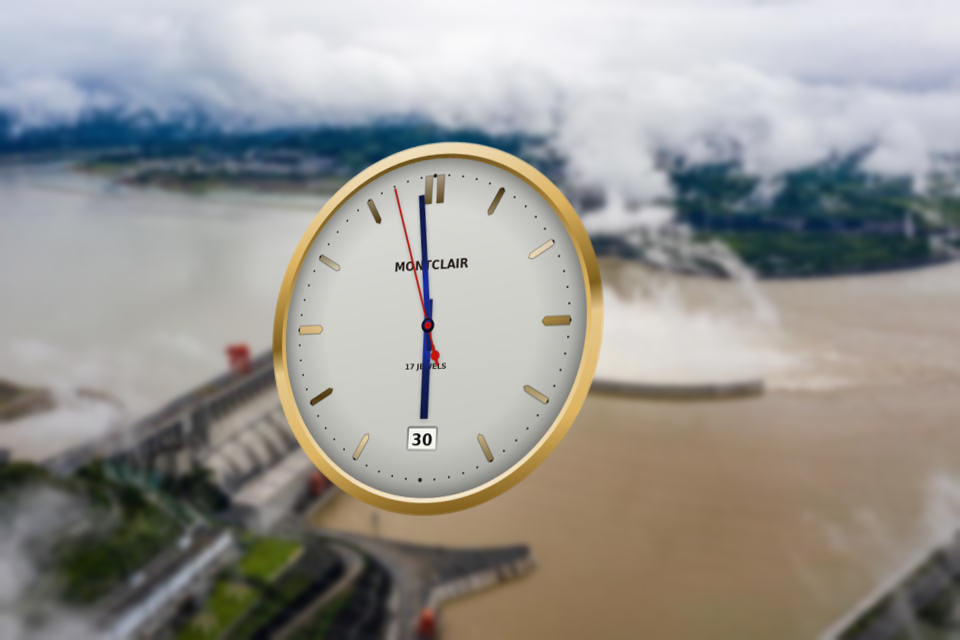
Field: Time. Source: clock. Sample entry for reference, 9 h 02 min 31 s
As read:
5 h 58 min 57 s
